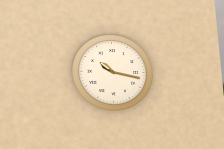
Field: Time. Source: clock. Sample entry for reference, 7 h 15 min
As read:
10 h 17 min
